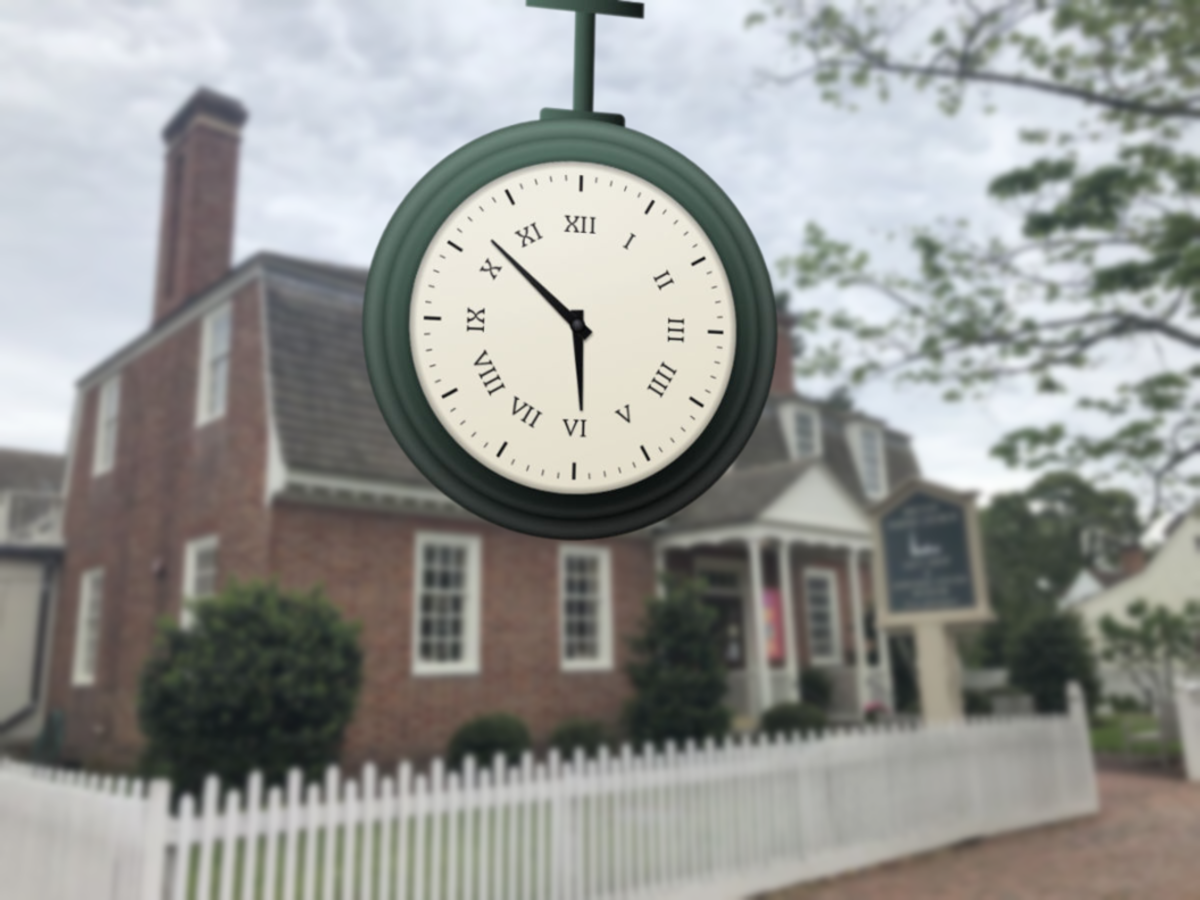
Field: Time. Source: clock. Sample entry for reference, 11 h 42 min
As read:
5 h 52 min
